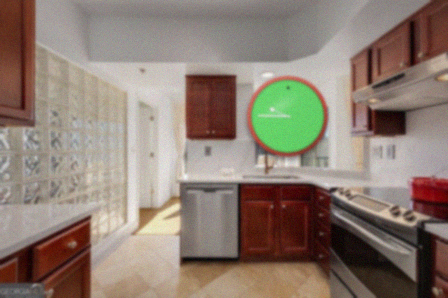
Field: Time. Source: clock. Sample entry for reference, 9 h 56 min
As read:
9 h 45 min
